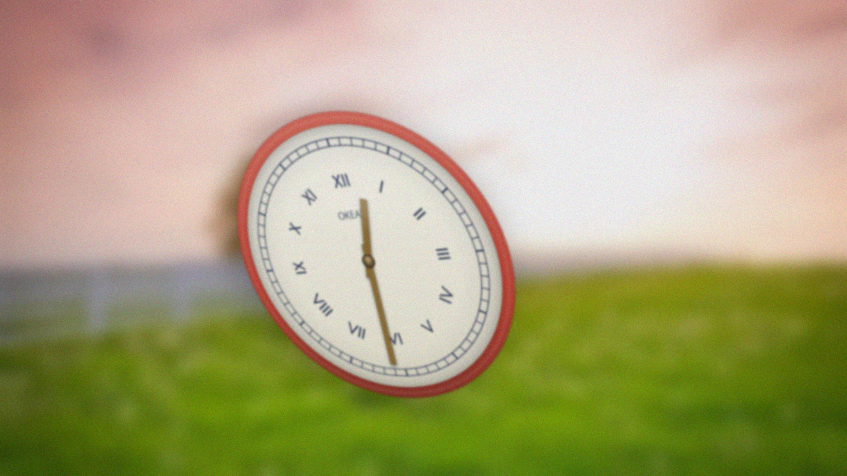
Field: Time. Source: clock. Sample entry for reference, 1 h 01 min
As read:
12 h 31 min
